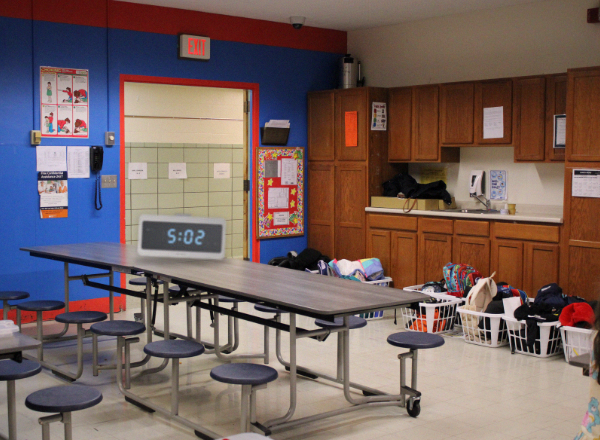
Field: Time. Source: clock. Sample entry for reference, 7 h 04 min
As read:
5 h 02 min
